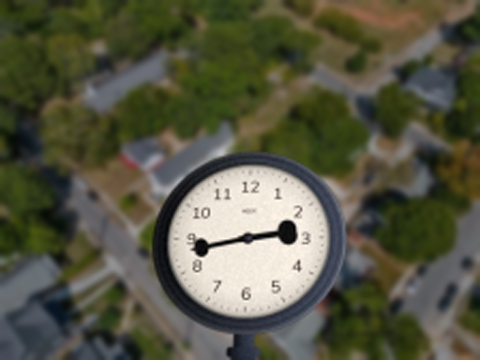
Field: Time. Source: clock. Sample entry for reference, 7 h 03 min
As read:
2 h 43 min
